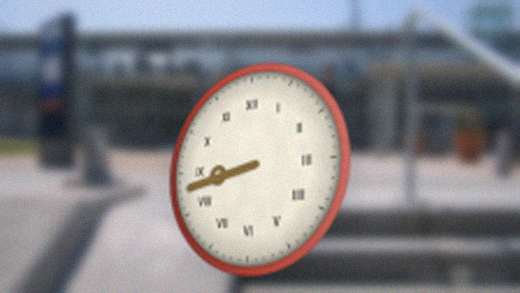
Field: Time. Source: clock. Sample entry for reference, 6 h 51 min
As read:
8 h 43 min
